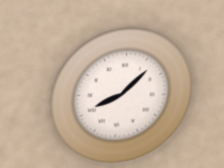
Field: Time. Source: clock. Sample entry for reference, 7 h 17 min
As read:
8 h 07 min
